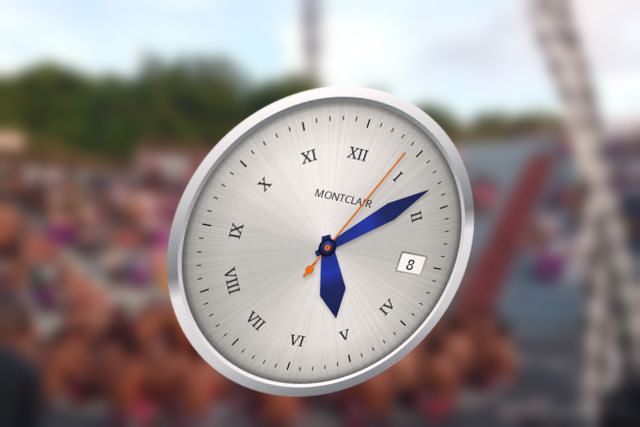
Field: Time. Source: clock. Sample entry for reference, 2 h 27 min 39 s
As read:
5 h 08 min 04 s
